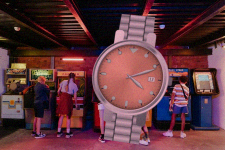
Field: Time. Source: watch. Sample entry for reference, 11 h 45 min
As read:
4 h 11 min
